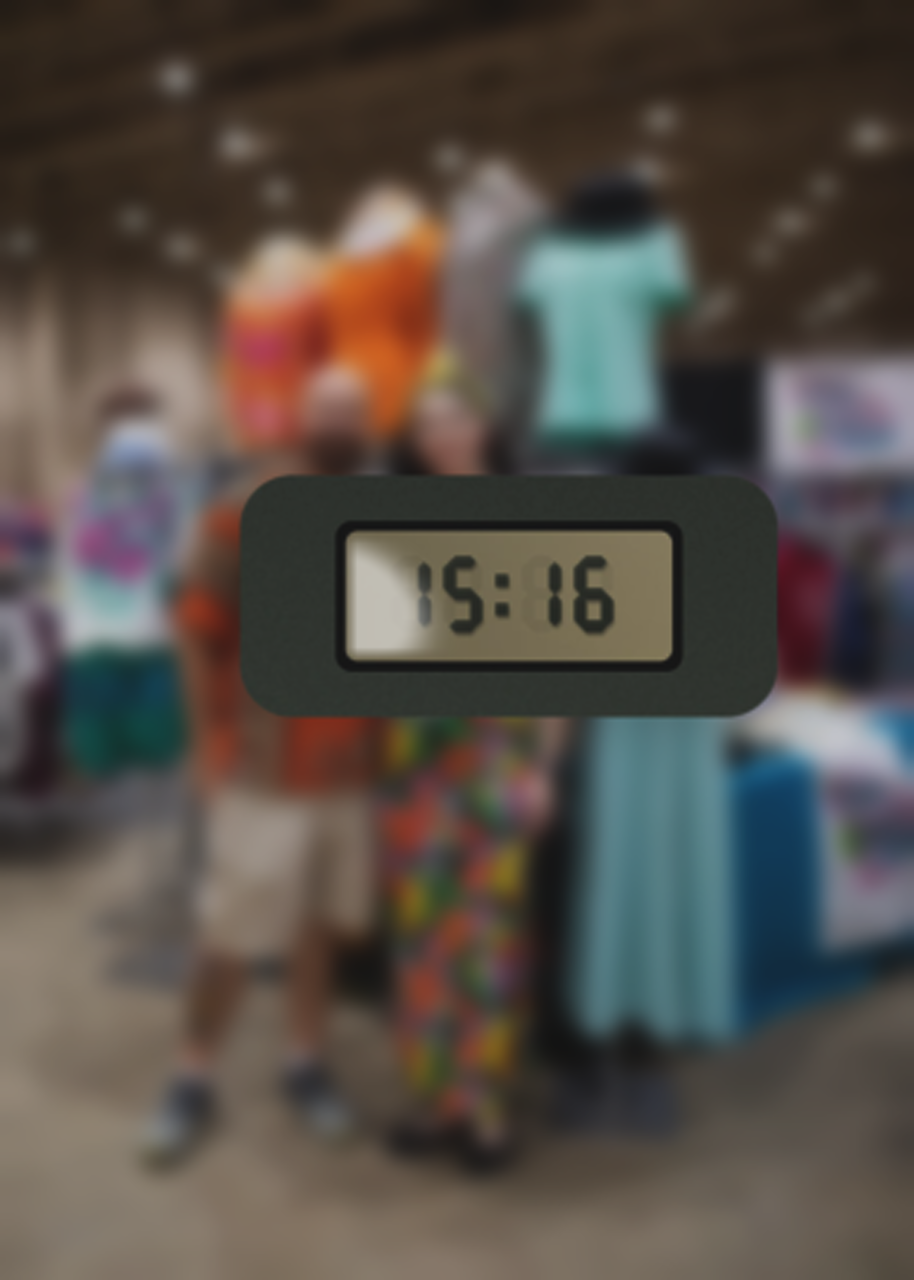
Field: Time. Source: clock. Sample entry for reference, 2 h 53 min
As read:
15 h 16 min
